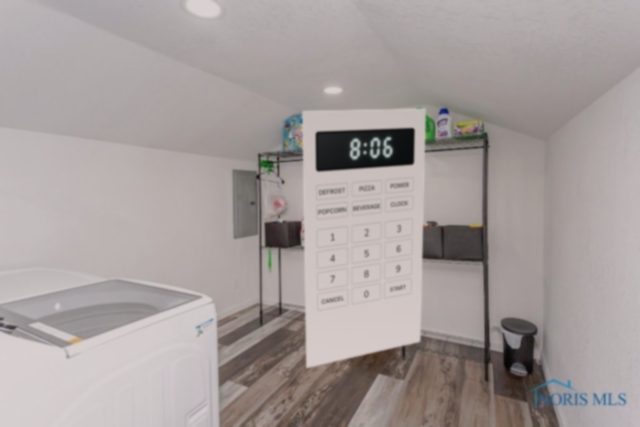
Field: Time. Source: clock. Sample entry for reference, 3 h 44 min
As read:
8 h 06 min
